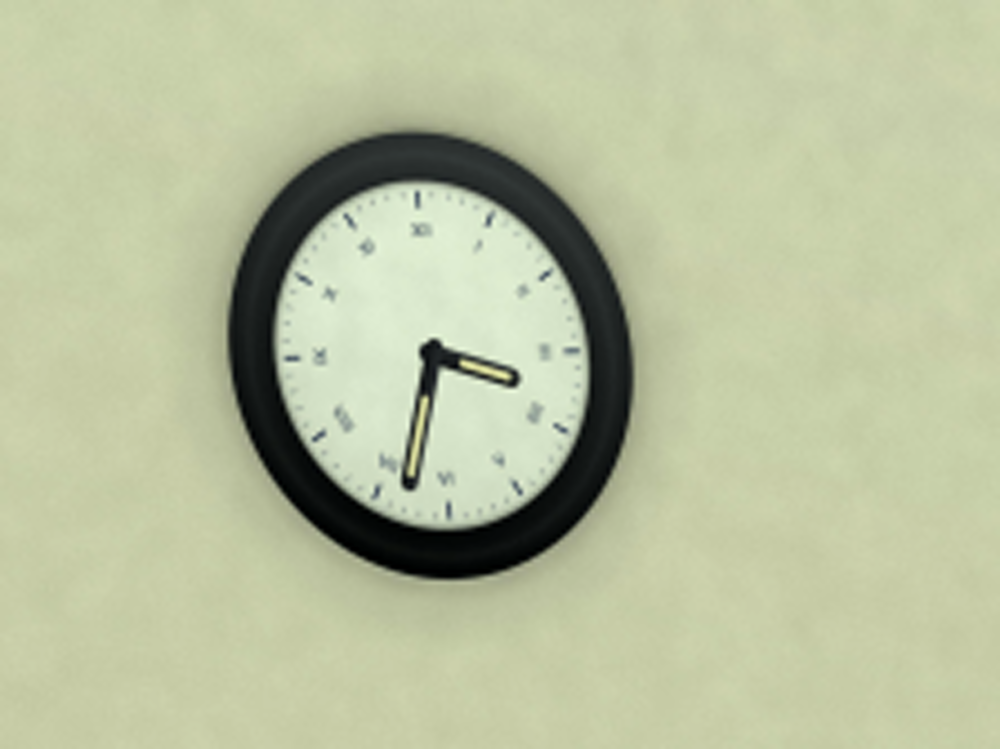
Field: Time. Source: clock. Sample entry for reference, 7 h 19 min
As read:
3 h 33 min
